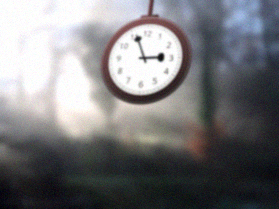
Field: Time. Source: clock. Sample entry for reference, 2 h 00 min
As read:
2 h 56 min
